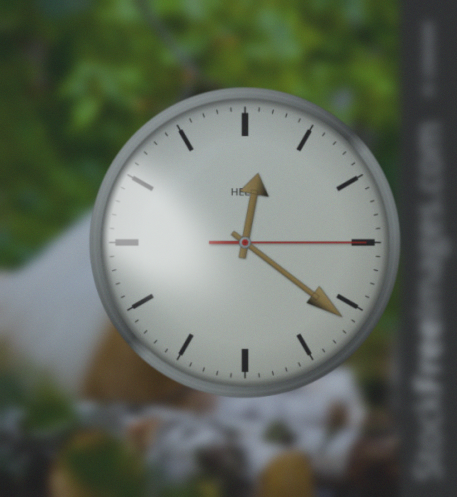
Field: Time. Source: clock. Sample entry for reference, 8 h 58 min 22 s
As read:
12 h 21 min 15 s
